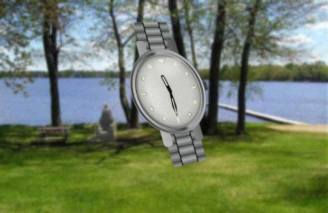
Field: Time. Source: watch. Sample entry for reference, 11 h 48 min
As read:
11 h 30 min
